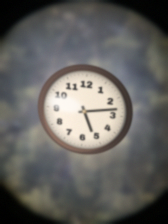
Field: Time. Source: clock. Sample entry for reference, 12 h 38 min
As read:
5 h 13 min
